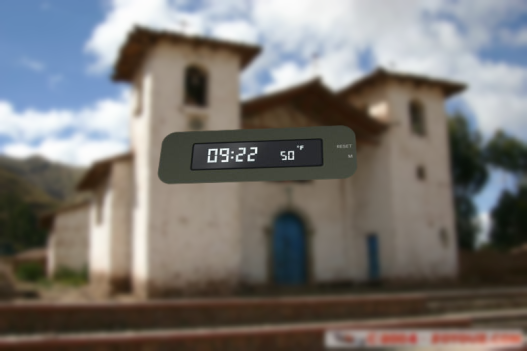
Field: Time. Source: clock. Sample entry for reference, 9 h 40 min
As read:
9 h 22 min
